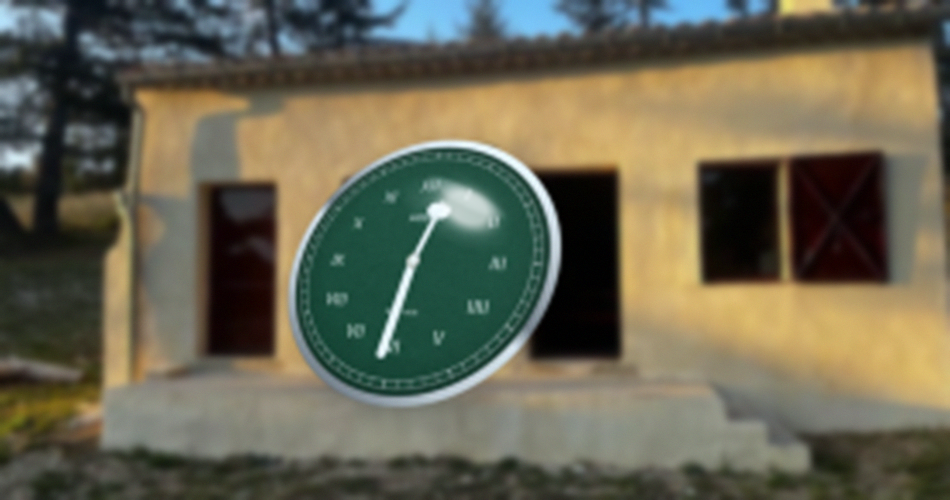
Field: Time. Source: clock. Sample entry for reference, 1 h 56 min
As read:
12 h 31 min
